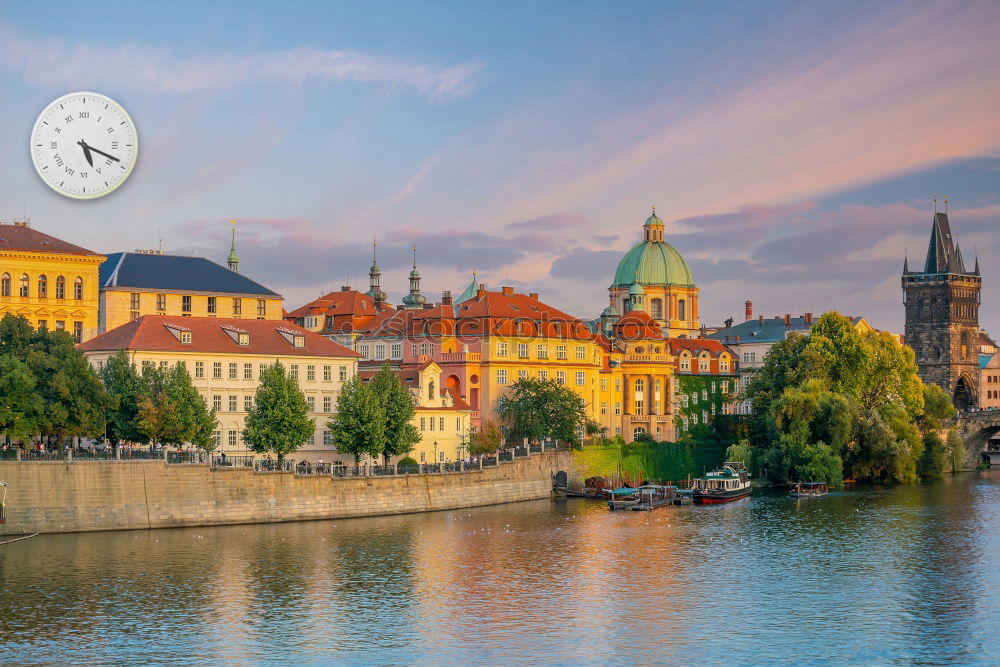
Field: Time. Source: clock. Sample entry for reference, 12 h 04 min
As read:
5 h 19 min
